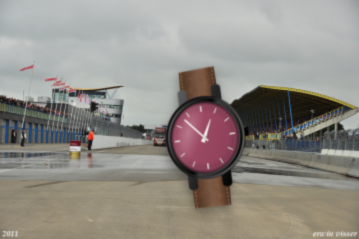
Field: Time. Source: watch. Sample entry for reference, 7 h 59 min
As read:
12 h 53 min
